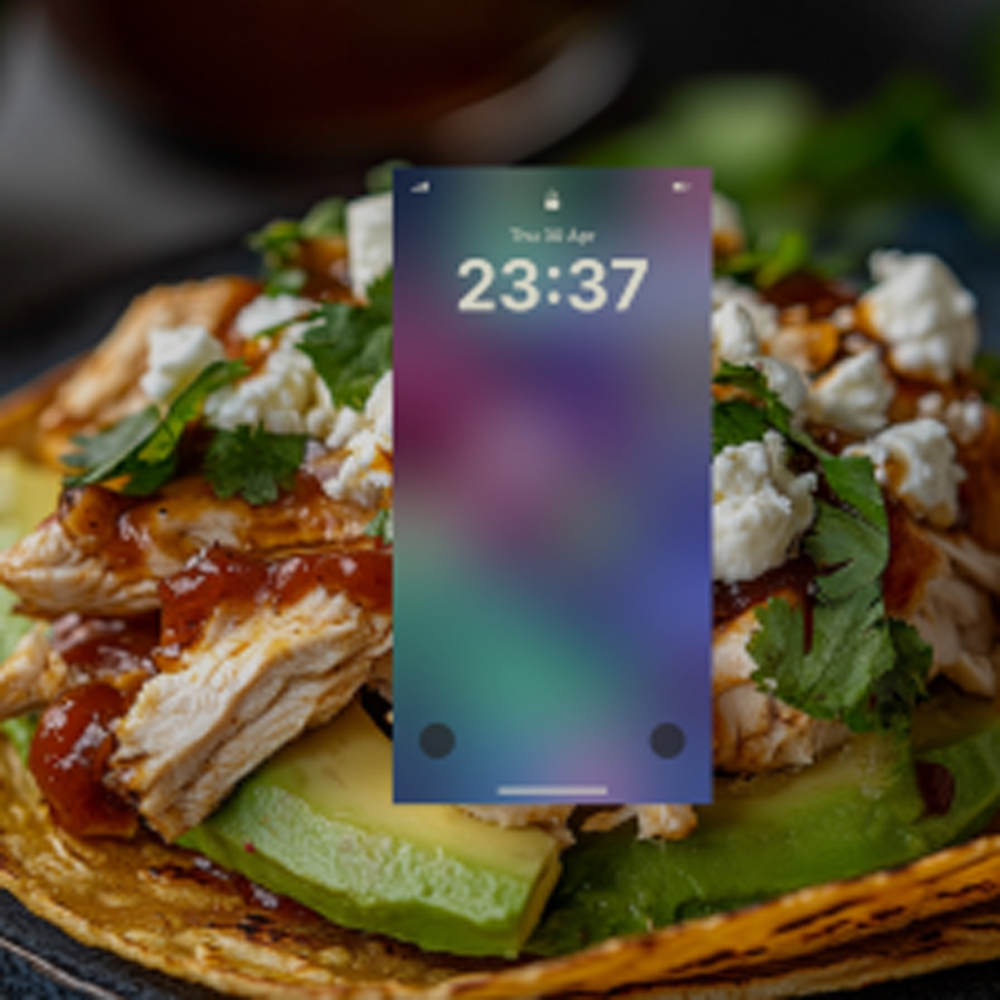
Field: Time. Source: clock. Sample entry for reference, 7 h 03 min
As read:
23 h 37 min
